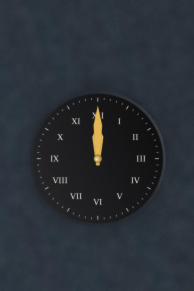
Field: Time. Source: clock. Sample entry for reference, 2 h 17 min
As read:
12 h 00 min
